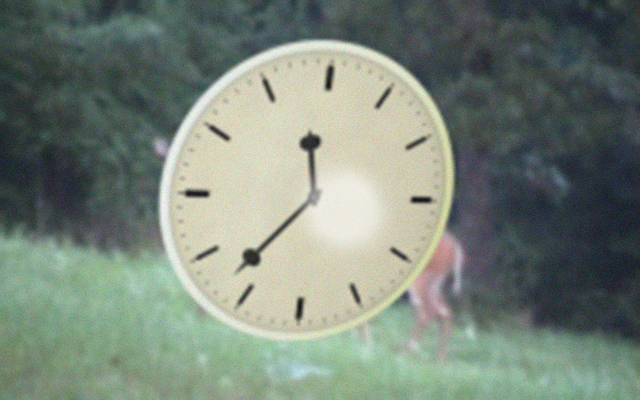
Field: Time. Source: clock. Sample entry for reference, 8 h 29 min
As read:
11 h 37 min
